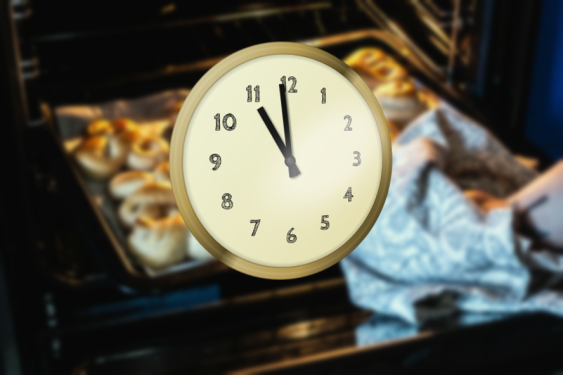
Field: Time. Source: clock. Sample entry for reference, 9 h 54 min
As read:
10 h 59 min
